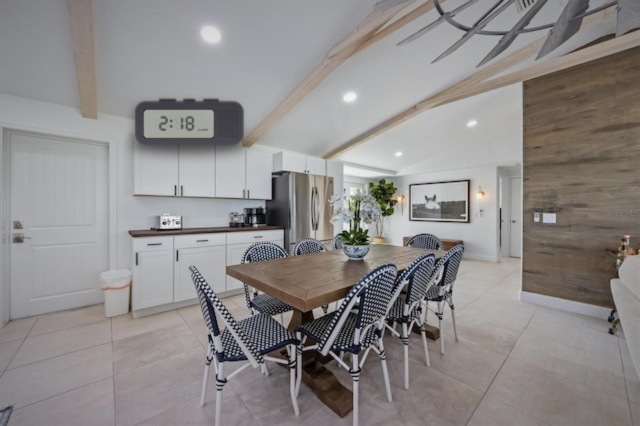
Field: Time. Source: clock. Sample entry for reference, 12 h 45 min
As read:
2 h 18 min
